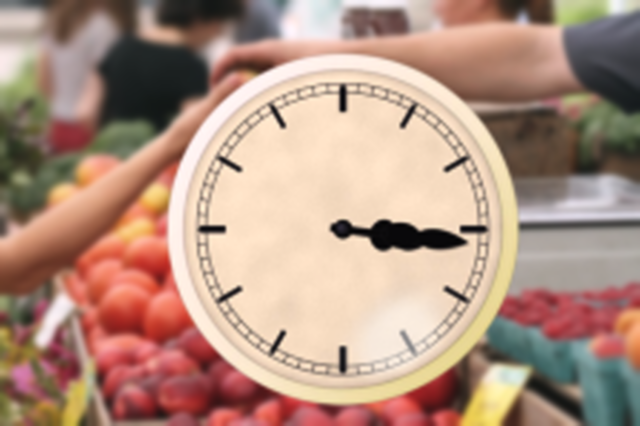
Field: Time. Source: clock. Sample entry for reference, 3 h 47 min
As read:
3 h 16 min
